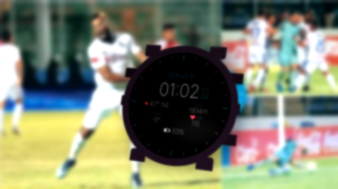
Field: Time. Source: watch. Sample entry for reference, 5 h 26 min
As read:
1 h 02 min
